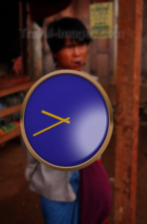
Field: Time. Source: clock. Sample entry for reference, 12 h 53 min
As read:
9 h 41 min
